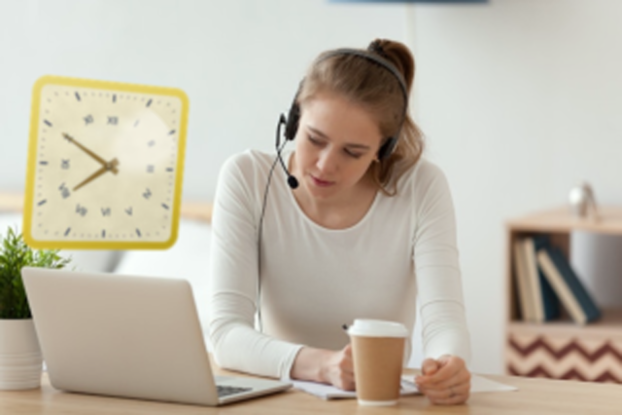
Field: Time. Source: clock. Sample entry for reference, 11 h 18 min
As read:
7 h 50 min
